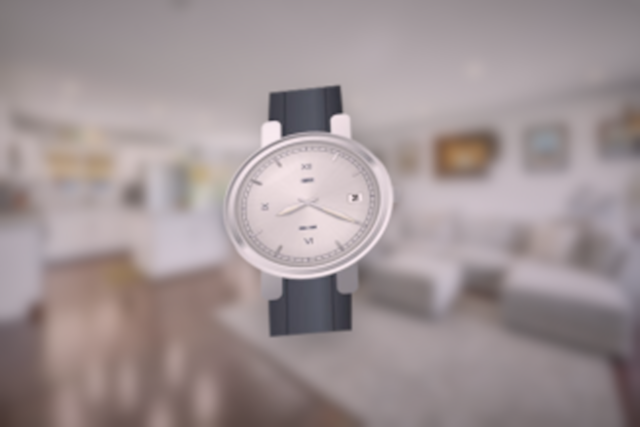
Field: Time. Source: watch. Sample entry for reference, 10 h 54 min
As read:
8 h 20 min
